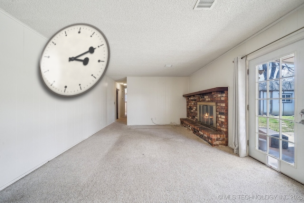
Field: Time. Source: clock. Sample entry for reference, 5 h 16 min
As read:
3 h 10 min
